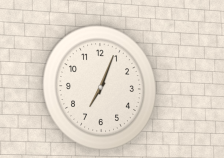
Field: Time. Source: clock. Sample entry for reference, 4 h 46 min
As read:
7 h 04 min
